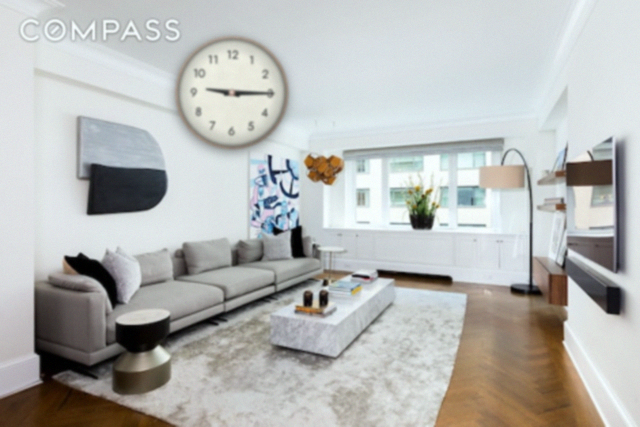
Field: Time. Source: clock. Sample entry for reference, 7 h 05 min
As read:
9 h 15 min
